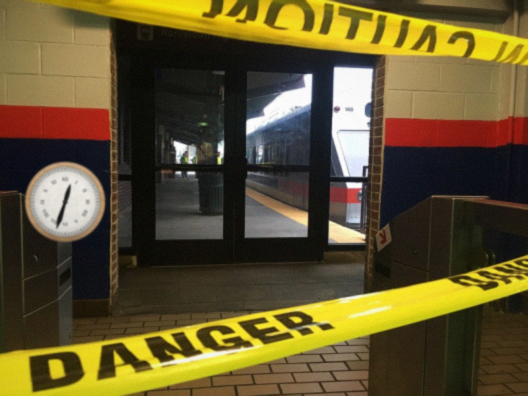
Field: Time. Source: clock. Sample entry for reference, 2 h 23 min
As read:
12 h 33 min
